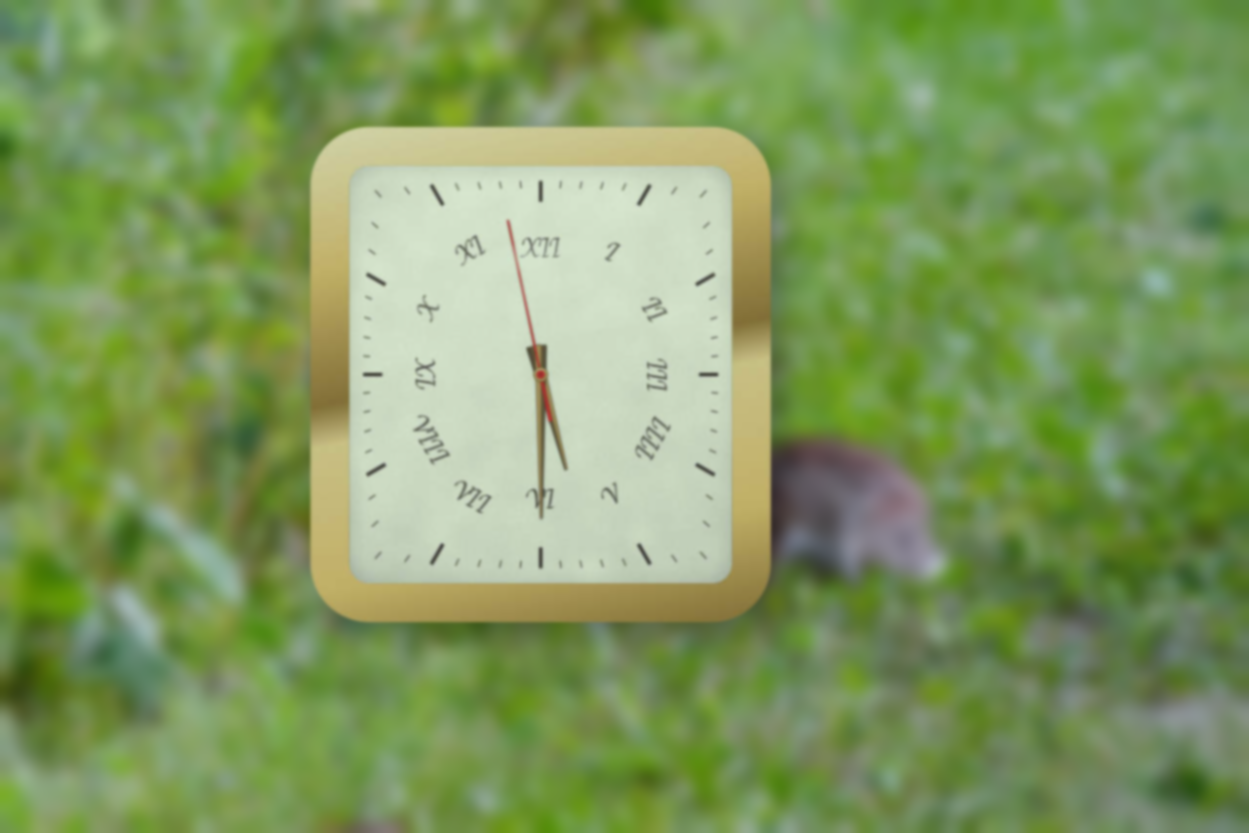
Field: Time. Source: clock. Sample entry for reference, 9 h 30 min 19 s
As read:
5 h 29 min 58 s
